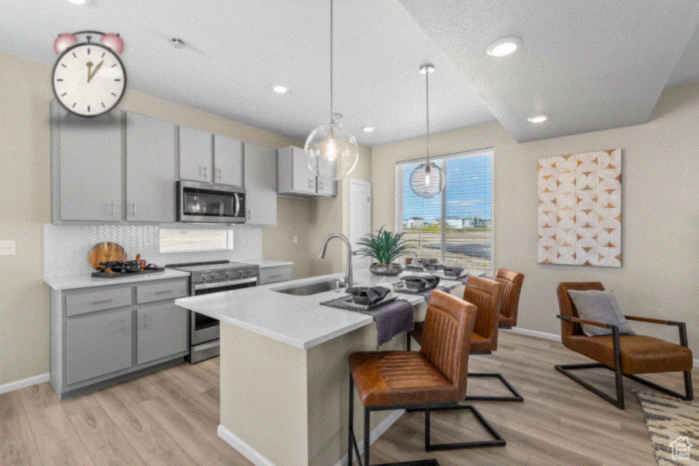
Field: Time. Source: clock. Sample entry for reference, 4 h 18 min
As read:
12 h 06 min
